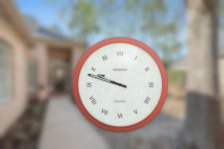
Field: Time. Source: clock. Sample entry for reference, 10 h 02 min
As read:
9 h 48 min
